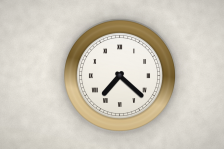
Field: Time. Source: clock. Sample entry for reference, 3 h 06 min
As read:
7 h 22 min
